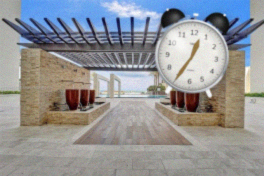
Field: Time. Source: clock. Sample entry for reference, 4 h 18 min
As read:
12 h 35 min
